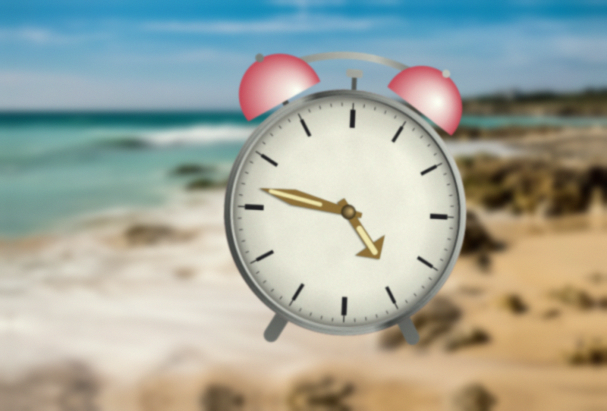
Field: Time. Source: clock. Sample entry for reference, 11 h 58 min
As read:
4 h 47 min
